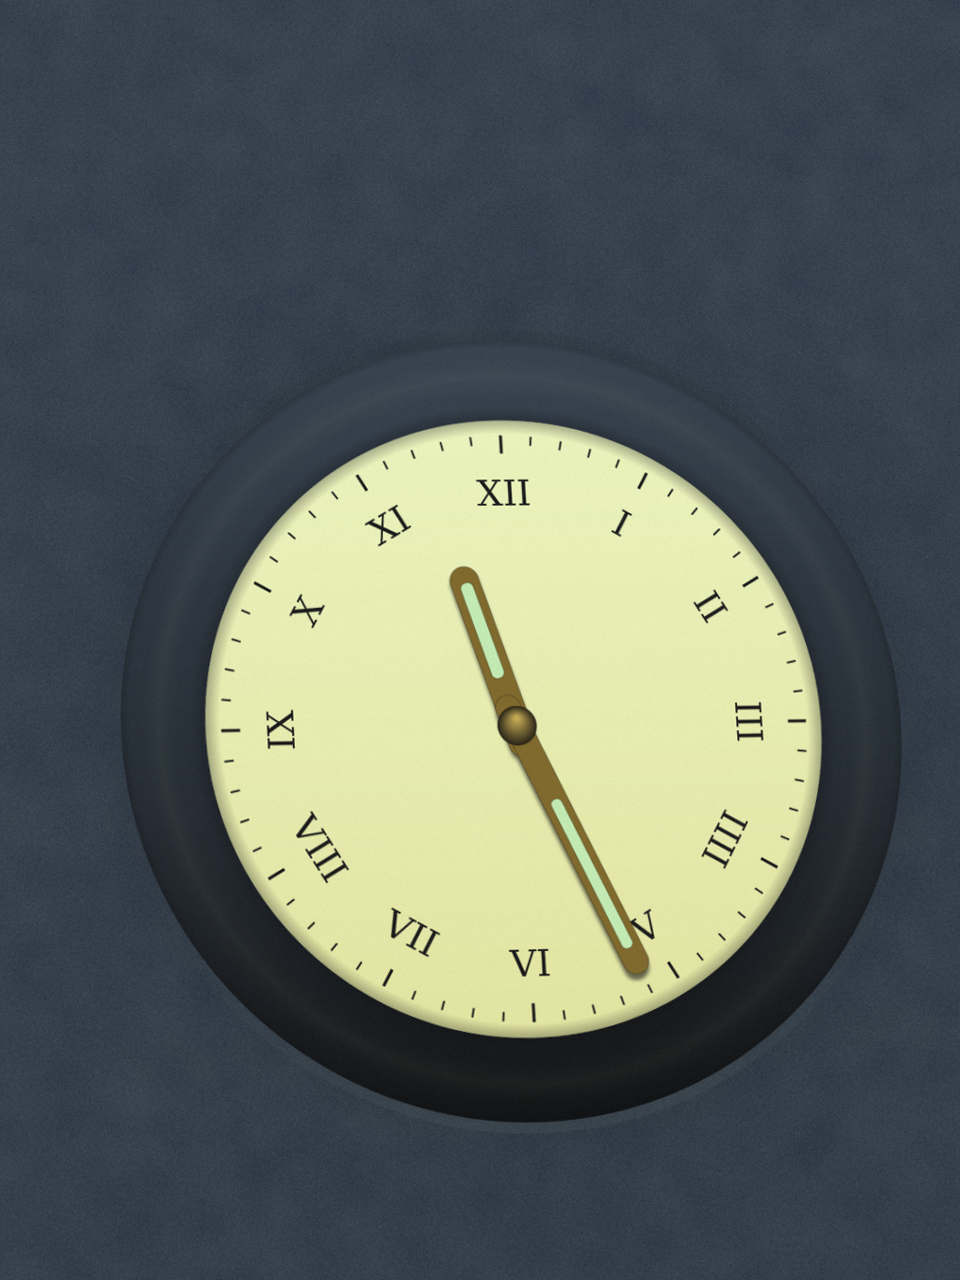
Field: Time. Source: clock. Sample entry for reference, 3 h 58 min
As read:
11 h 26 min
